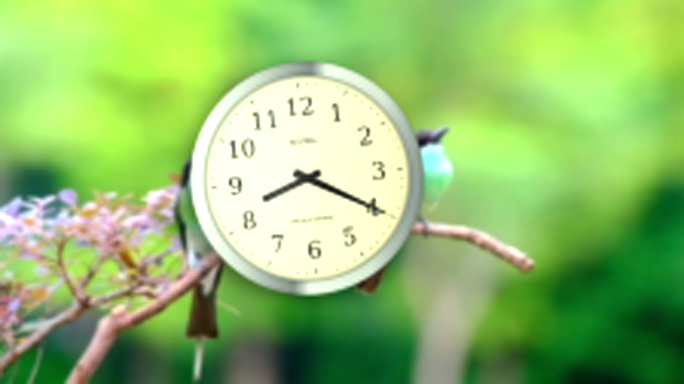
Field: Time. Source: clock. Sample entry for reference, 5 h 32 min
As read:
8 h 20 min
